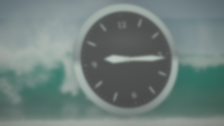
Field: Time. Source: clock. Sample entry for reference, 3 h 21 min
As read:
9 h 16 min
